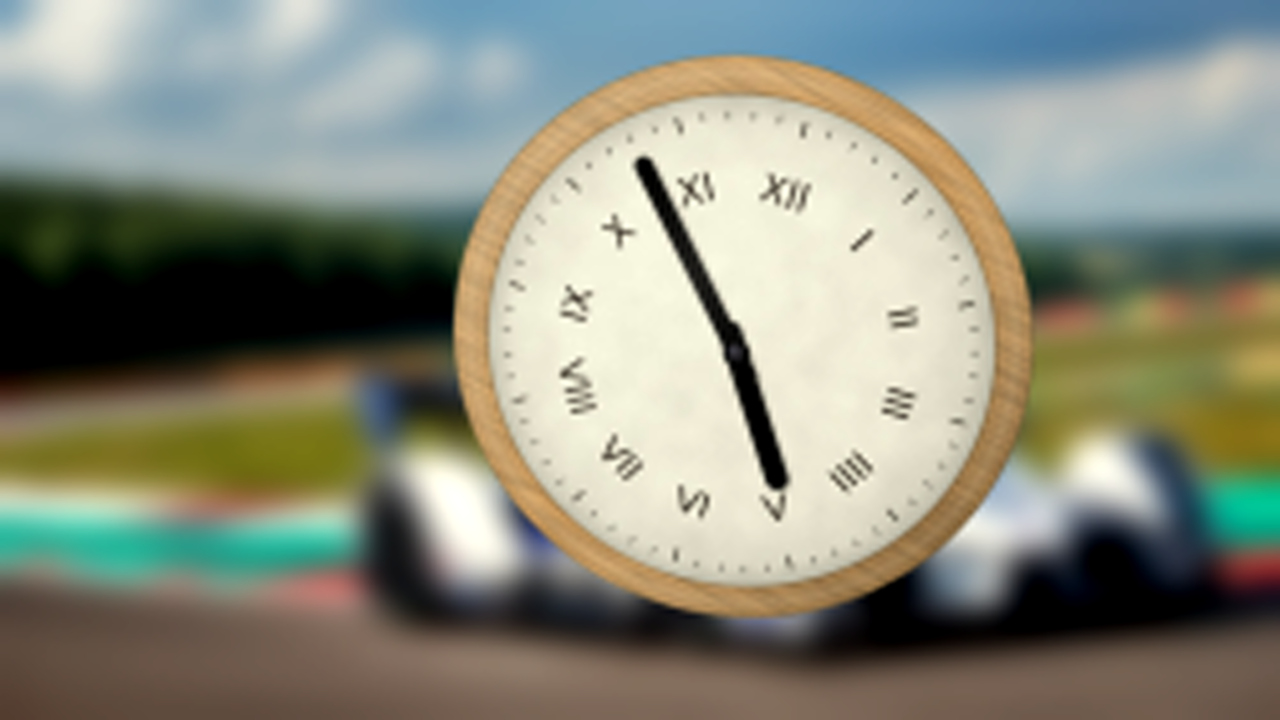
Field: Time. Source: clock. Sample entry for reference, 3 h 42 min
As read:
4 h 53 min
